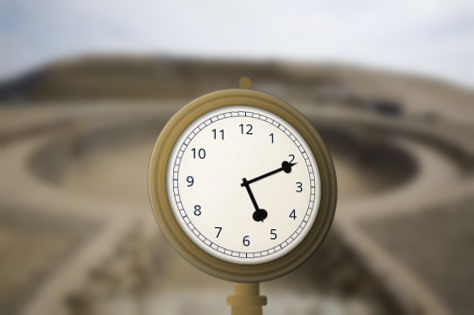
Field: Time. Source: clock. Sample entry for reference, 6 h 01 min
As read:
5 h 11 min
